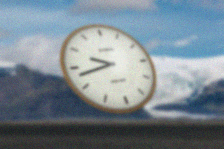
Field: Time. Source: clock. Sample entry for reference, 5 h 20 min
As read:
9 h 43 min
